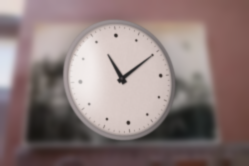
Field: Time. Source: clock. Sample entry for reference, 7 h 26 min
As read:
11 h 10 min
